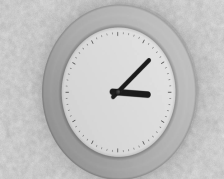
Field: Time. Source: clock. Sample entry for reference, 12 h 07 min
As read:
3 h 08 min
